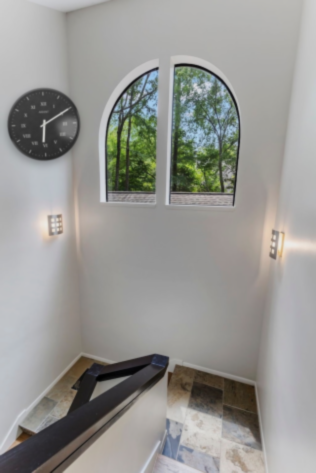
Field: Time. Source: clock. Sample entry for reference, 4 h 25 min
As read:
6 h 10 min
